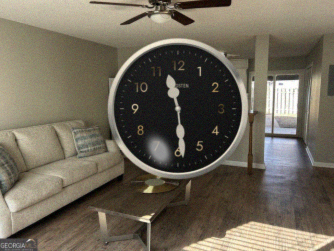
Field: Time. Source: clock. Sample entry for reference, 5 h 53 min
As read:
11 h 29 min
